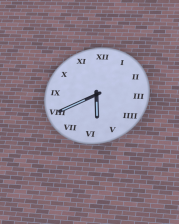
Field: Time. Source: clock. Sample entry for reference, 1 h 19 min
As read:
5 h 40 min
